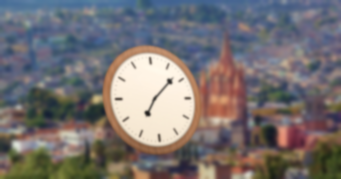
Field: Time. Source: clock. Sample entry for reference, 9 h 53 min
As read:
7 h 08 min
